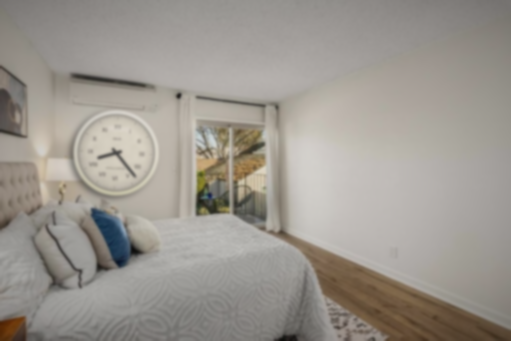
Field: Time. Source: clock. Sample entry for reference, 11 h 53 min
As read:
8 h 23 min
